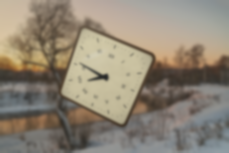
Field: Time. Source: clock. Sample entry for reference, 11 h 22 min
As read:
7 h 46 min
